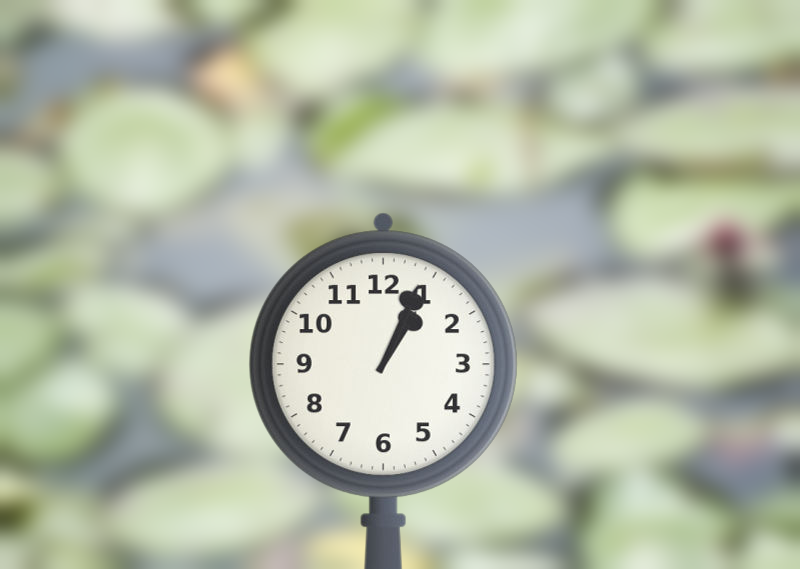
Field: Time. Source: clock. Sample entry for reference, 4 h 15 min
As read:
1 h 04 min
